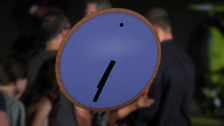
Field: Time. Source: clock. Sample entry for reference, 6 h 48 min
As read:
6 h 32 min
